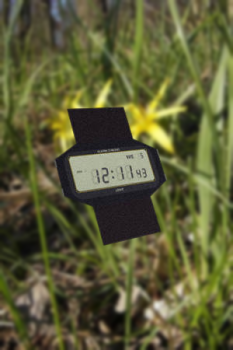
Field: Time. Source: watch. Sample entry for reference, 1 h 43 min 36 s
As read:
12 h 11 min 43 s
